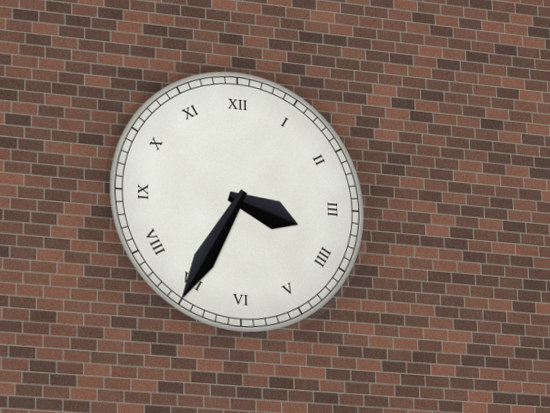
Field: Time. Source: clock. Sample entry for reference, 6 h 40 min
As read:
3 h 35 min
